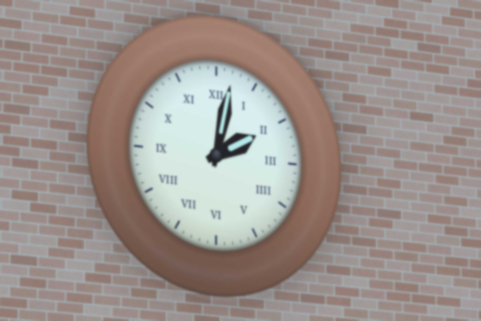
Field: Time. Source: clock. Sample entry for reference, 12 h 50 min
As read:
2 h 02 min
